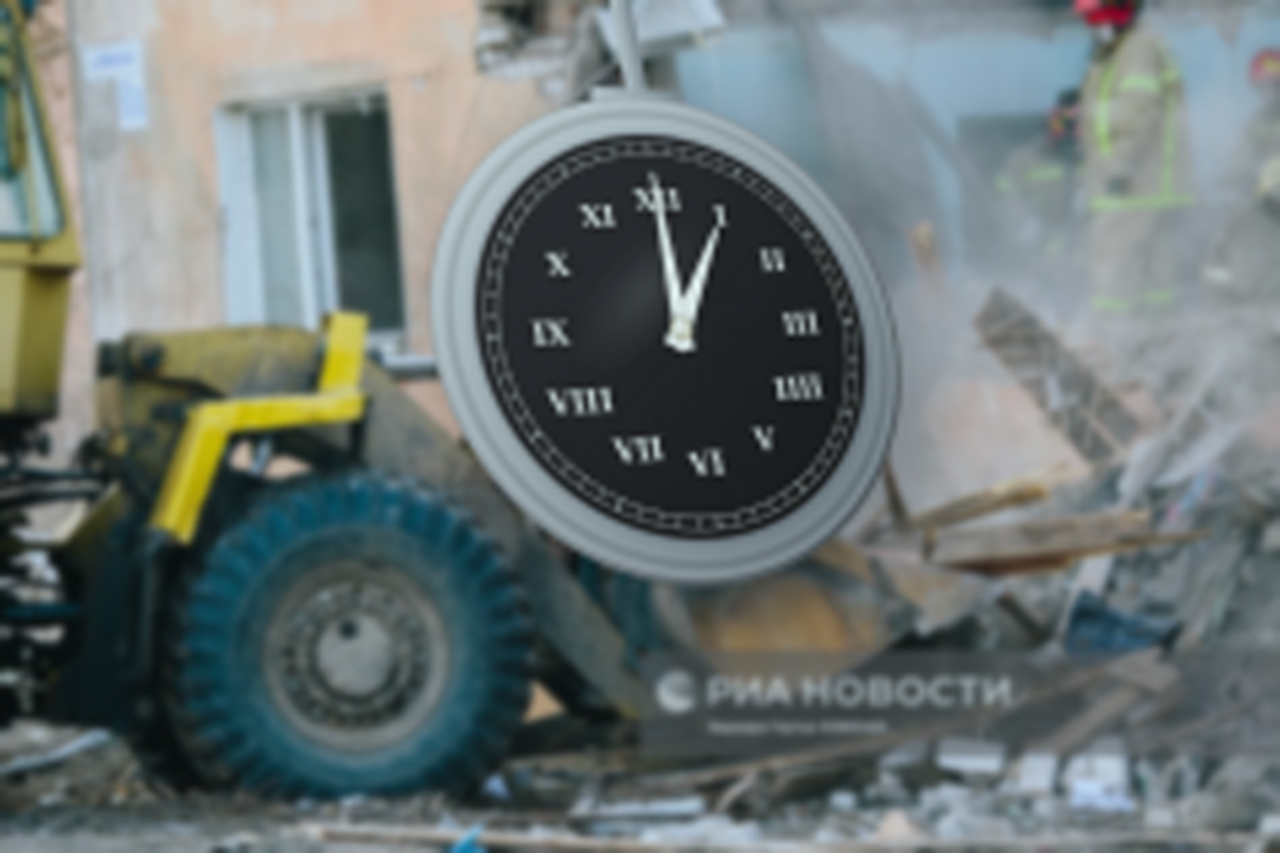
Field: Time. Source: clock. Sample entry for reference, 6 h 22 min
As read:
1 h 00 min
